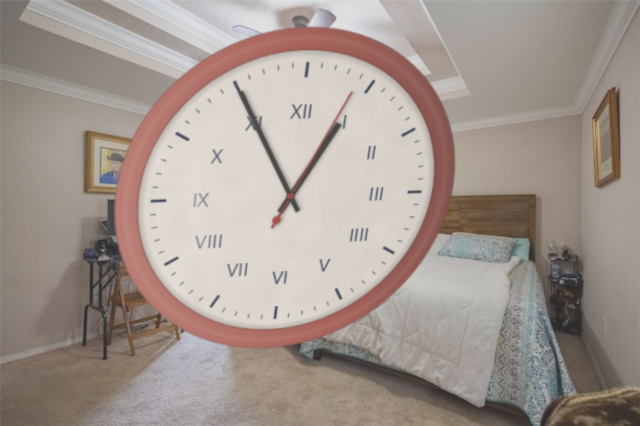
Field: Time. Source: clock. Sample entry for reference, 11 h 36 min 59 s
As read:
12 h 55 min 04 s
